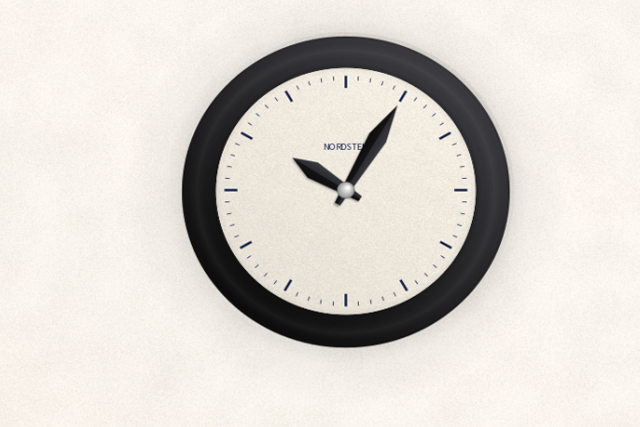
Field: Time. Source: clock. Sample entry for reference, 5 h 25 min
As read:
10 h 05 min
